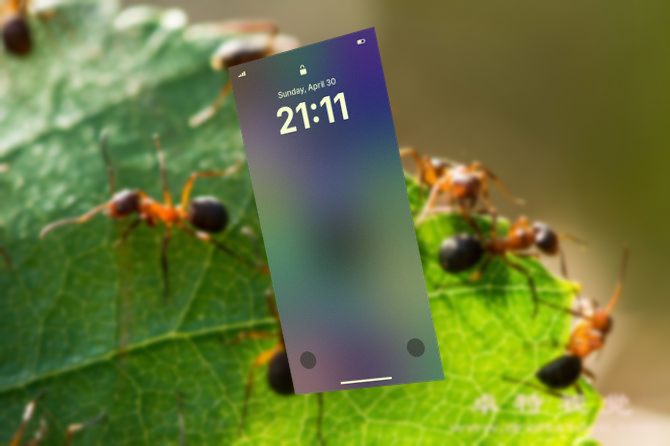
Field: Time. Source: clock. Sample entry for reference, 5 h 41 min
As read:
21 h 11 min
